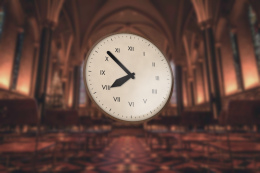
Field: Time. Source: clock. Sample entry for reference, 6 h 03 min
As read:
7 h 52 min
